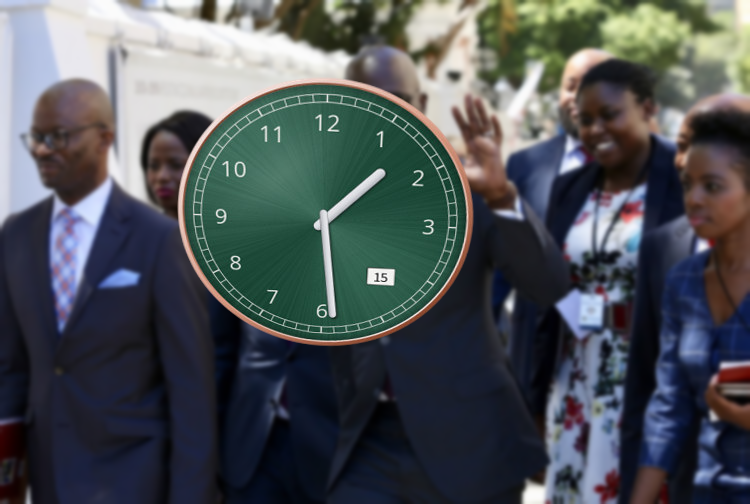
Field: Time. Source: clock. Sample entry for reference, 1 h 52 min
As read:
1 h 29 min
